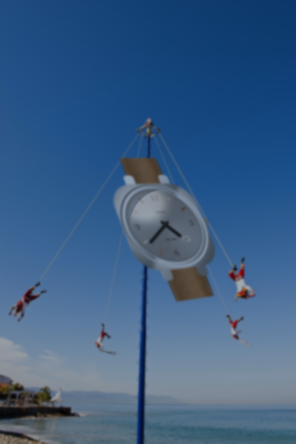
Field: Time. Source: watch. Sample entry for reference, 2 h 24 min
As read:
4 h 39 min
